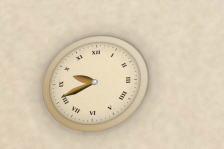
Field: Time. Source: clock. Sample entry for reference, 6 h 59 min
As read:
9 h 41 min
